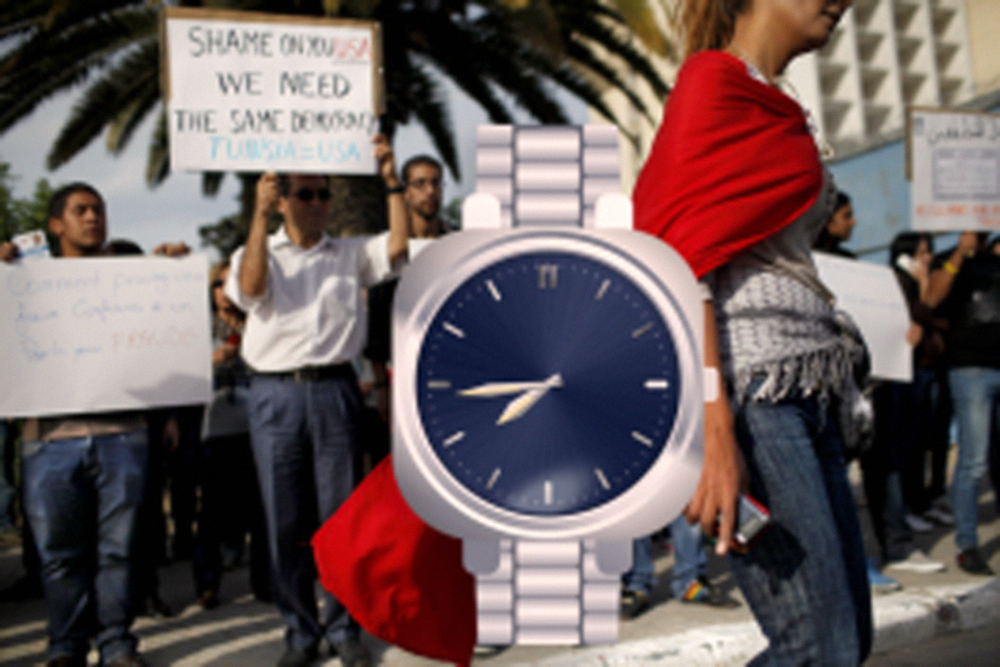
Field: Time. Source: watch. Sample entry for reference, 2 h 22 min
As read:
7 h 44 min
